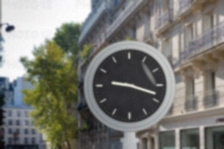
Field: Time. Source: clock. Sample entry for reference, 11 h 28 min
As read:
9 h 18 min
